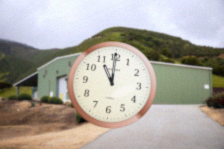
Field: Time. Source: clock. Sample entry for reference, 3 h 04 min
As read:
11 h 00 min
